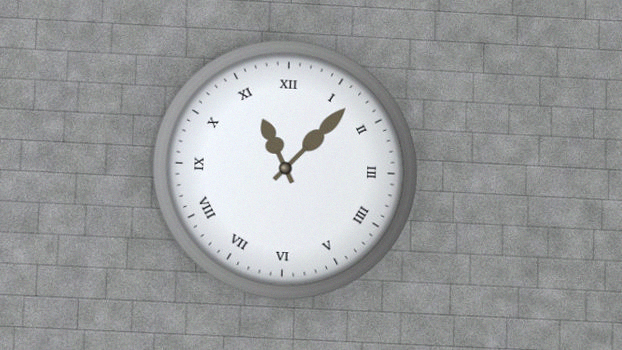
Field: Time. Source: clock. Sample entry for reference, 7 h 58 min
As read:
11 h 07 min
